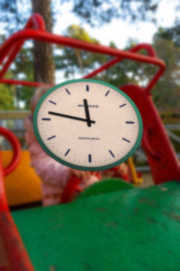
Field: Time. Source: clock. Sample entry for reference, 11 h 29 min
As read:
11 h 47 min
